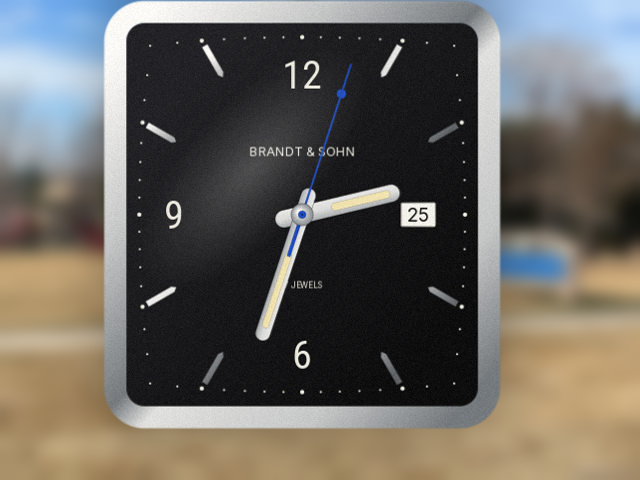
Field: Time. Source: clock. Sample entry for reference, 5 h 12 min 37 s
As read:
2 h 33 min 03 s
